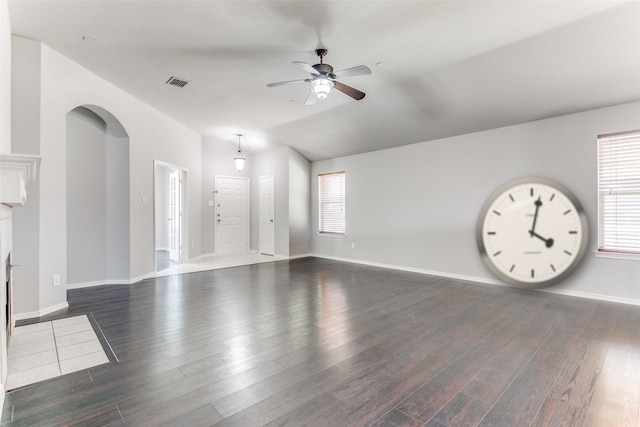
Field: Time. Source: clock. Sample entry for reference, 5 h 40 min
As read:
4 h 02 min
